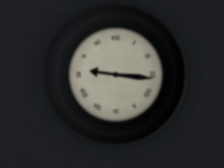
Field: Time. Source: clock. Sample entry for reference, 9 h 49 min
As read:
9 h 16 min
